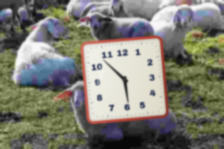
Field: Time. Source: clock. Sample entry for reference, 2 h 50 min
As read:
5 h 53 min
